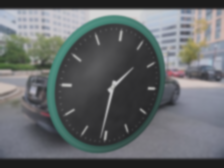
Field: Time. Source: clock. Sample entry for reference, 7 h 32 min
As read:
1 h 31 min
